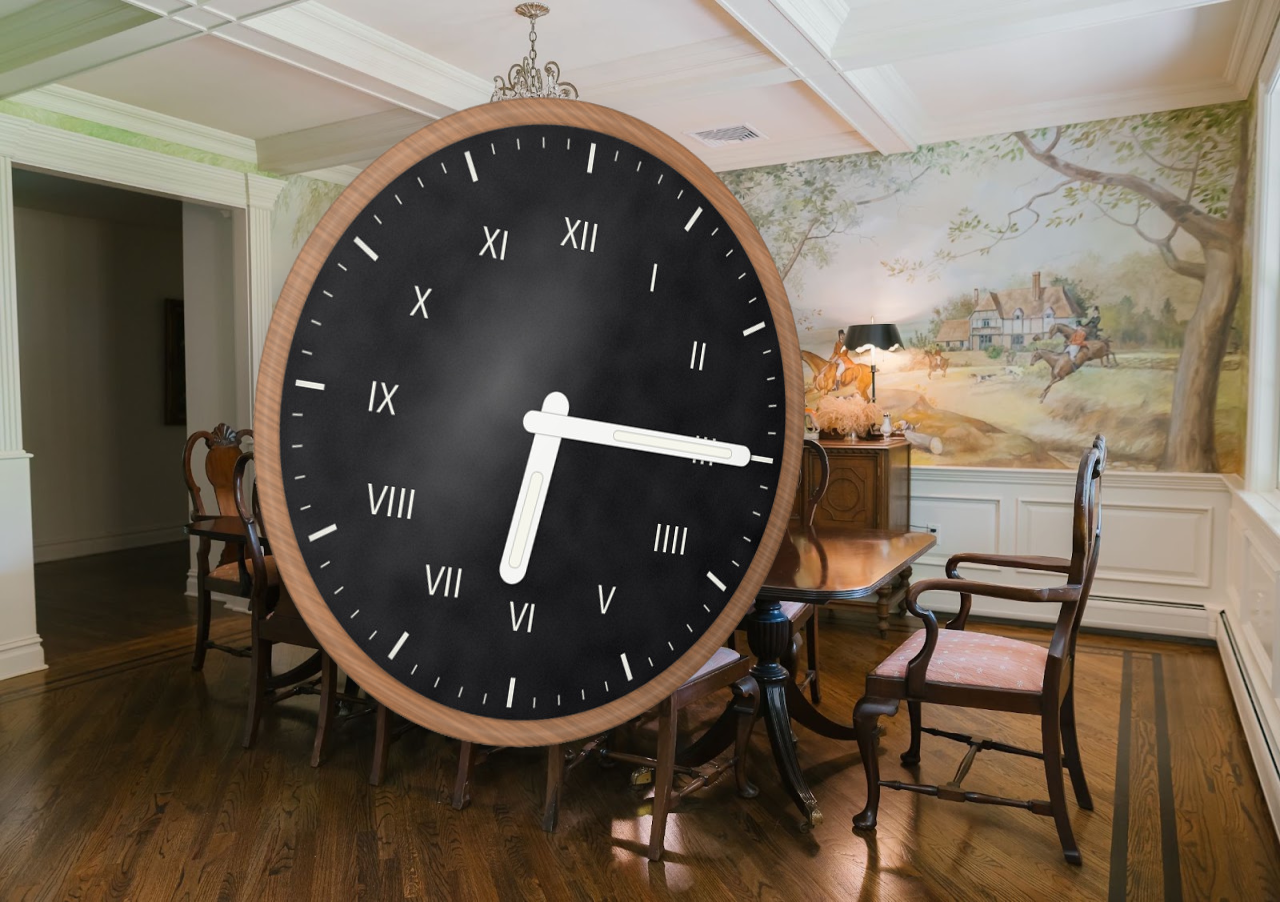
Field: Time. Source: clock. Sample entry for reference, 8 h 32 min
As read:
6 h 15 min
